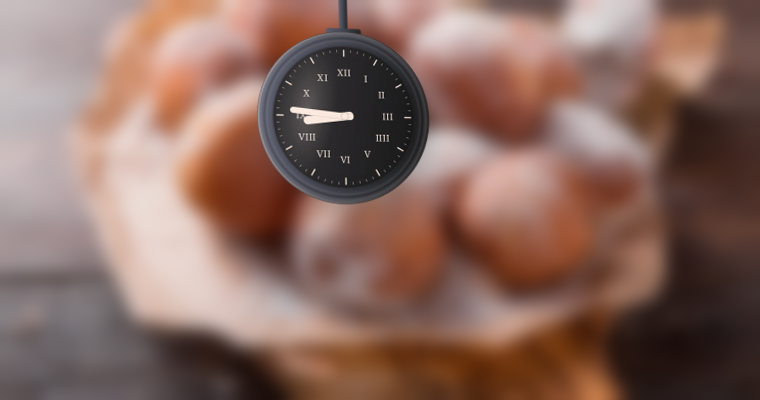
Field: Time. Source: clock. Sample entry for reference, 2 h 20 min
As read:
8 h 46 min
